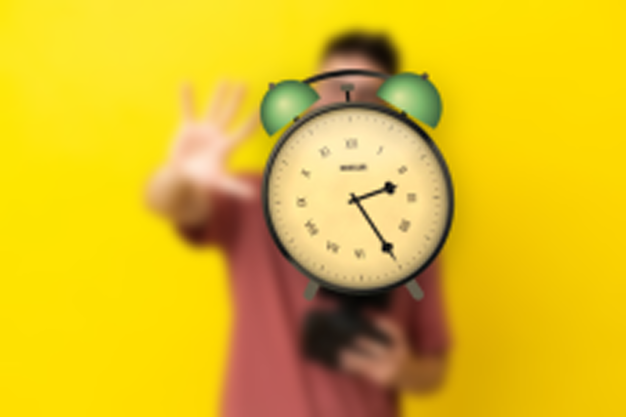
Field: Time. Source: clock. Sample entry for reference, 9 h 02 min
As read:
2 h 25 min
